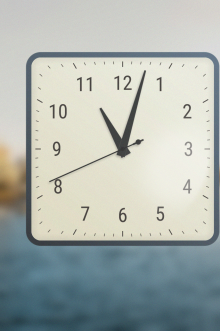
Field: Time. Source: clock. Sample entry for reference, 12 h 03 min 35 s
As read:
11 h 02 min 41 s
